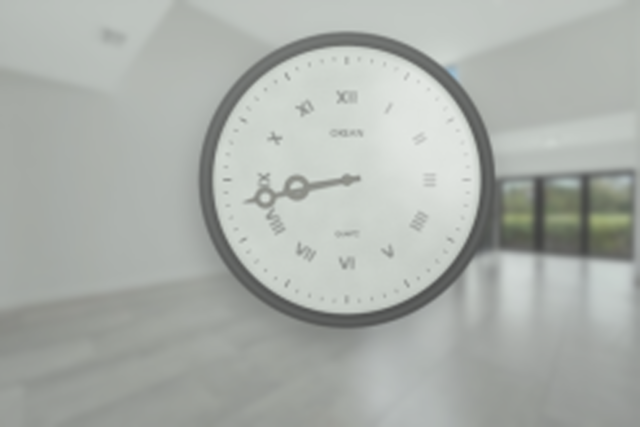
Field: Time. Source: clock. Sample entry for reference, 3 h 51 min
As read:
8 h 43 min
